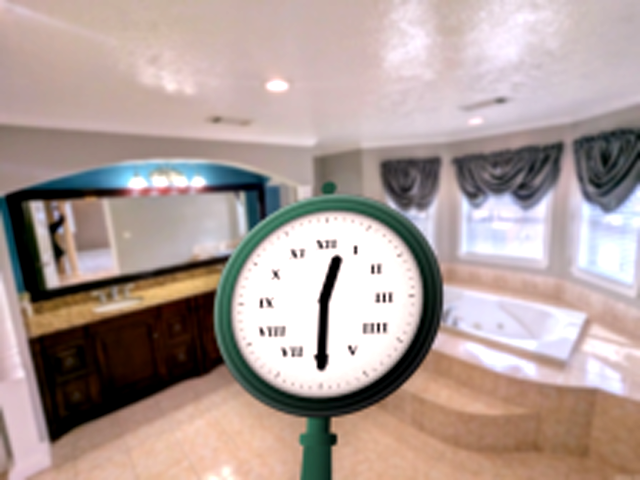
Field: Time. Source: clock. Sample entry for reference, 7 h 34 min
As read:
12 h 30 min
